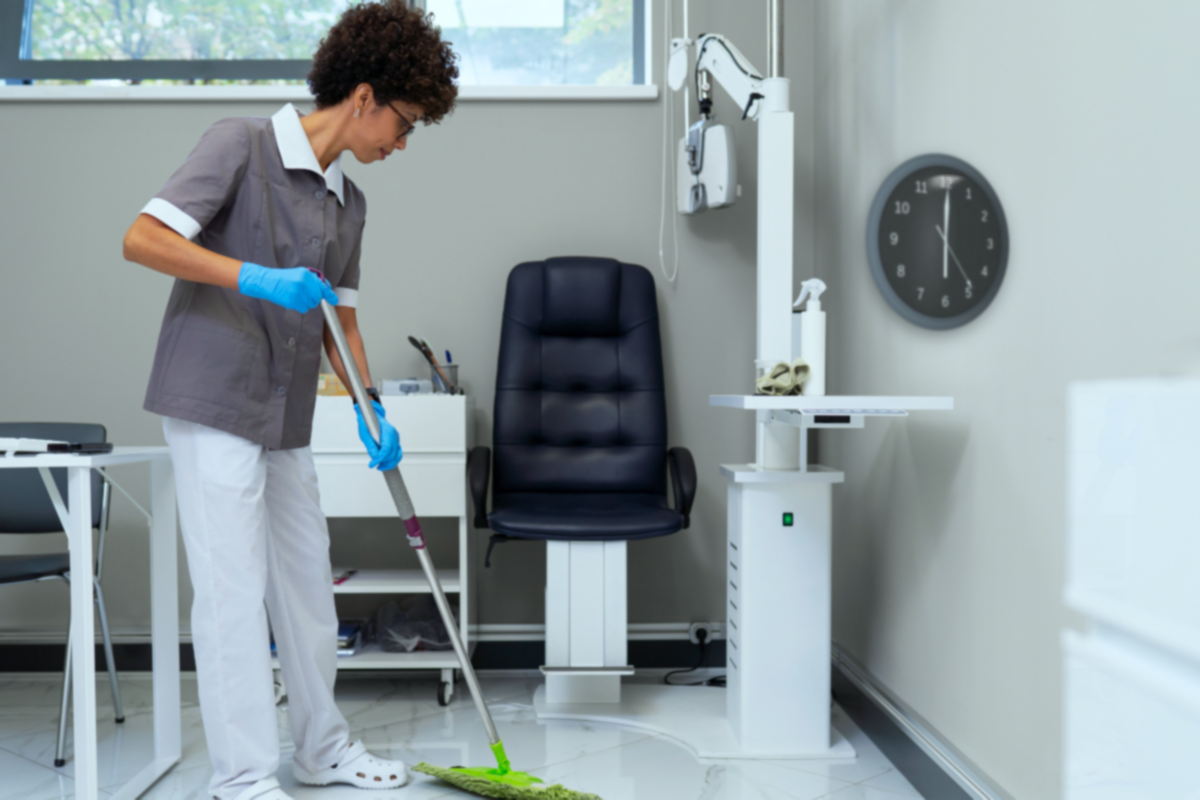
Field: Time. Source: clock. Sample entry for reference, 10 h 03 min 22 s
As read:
6 h 00 min 24 s
